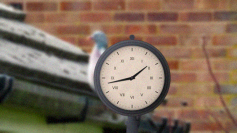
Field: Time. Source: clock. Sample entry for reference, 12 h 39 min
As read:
1 h 43 min
